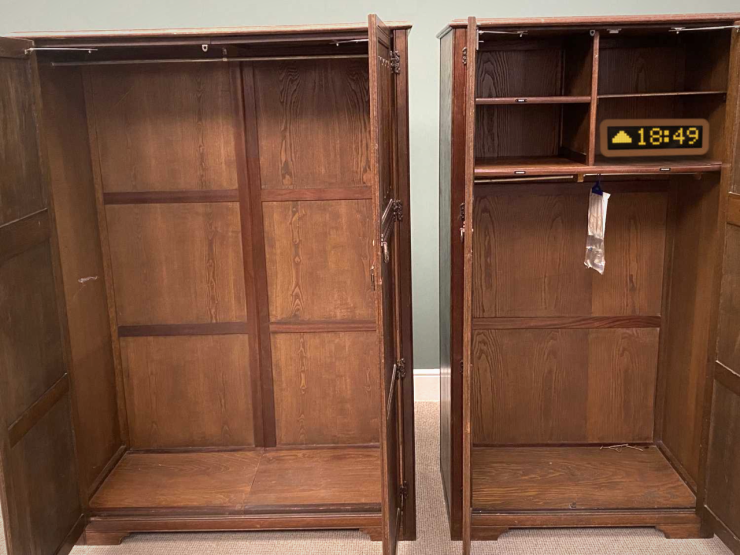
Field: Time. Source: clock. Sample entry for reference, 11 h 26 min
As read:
18 h 49 min
